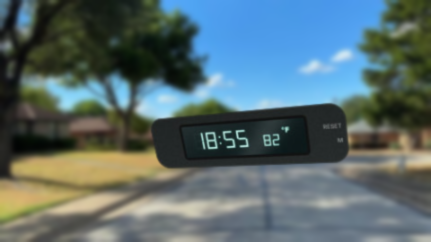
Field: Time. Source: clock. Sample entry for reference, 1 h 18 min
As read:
18 h 55 min
